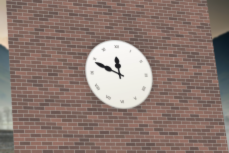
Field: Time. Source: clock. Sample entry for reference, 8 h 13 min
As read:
11 h 49 min
